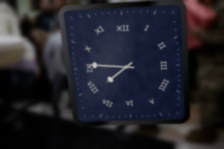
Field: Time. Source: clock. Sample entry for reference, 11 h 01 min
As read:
7 h 46 min
